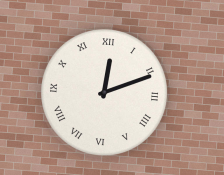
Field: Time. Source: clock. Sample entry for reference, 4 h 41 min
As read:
12 h 11 min
